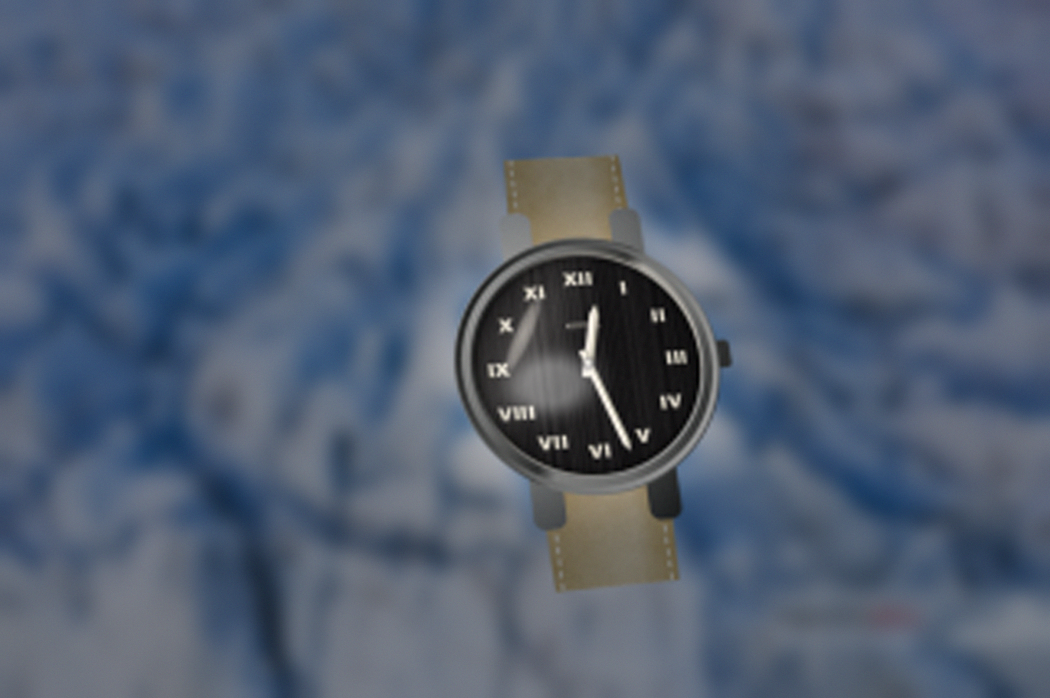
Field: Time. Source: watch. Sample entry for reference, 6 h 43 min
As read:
12 h 27 min
